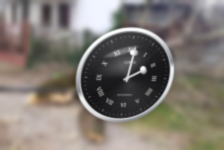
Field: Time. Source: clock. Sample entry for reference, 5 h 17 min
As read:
2 h 01 min
